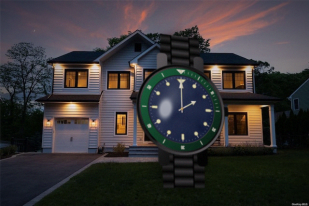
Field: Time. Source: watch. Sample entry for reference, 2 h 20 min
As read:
2 h 00 min
